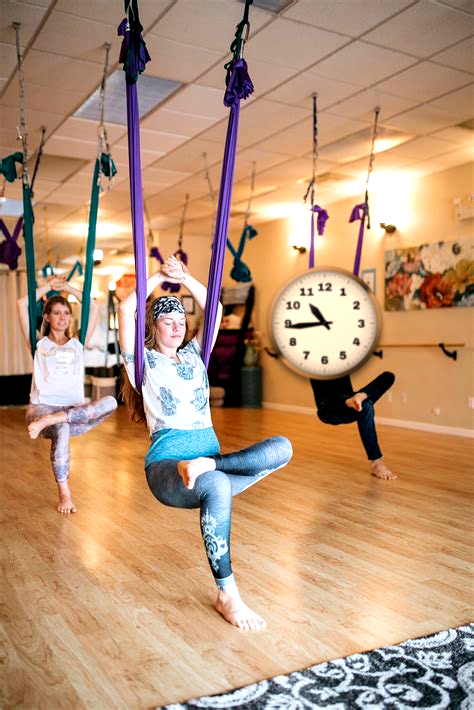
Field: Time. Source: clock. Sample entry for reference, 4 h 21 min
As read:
10 h 44 min
